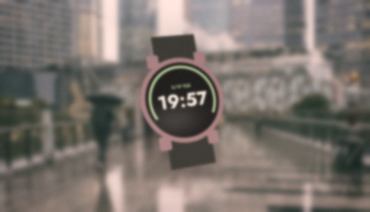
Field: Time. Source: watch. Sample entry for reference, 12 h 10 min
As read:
19 h 57 min
